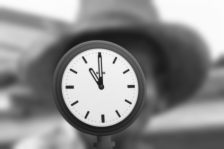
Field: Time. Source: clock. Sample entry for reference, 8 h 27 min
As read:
11 h 00 min
